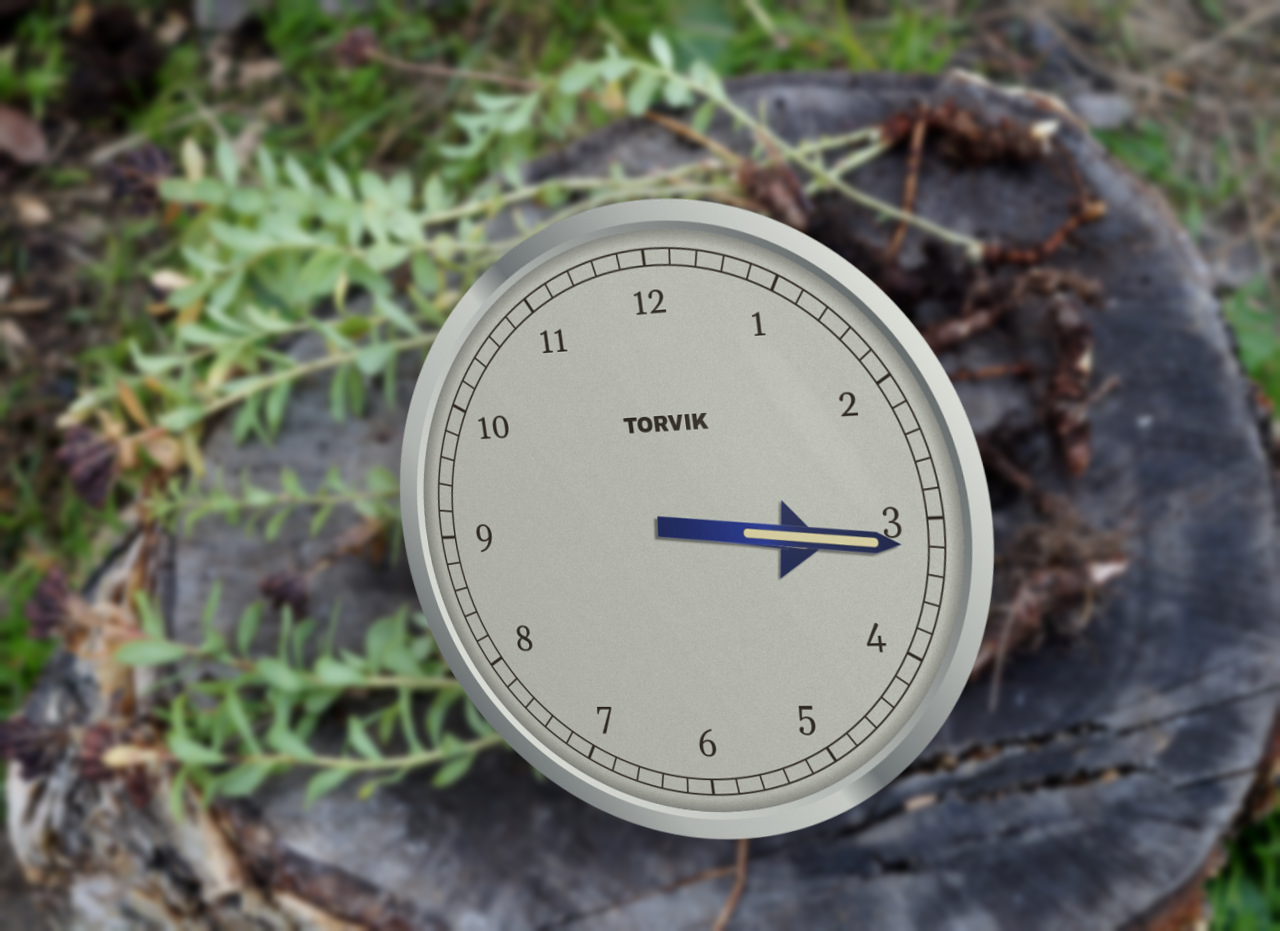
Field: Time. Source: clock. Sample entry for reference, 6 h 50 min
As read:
3 h 16 min
